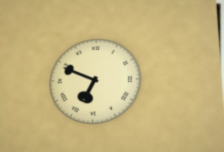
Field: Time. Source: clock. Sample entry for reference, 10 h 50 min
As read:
6 h 49 min
